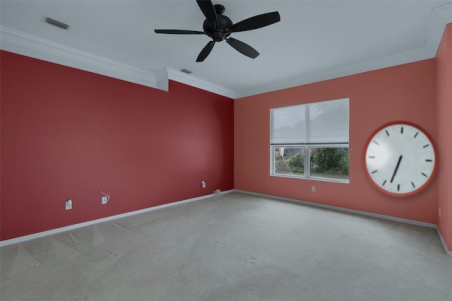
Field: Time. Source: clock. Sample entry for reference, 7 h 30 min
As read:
6 h 33 min
